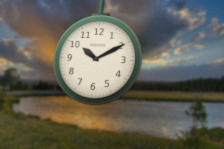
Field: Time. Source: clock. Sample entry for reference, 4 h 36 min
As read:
10 h 10 min
